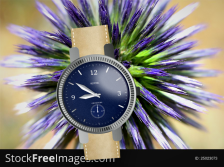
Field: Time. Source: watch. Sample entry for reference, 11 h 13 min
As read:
8 h 51 min
